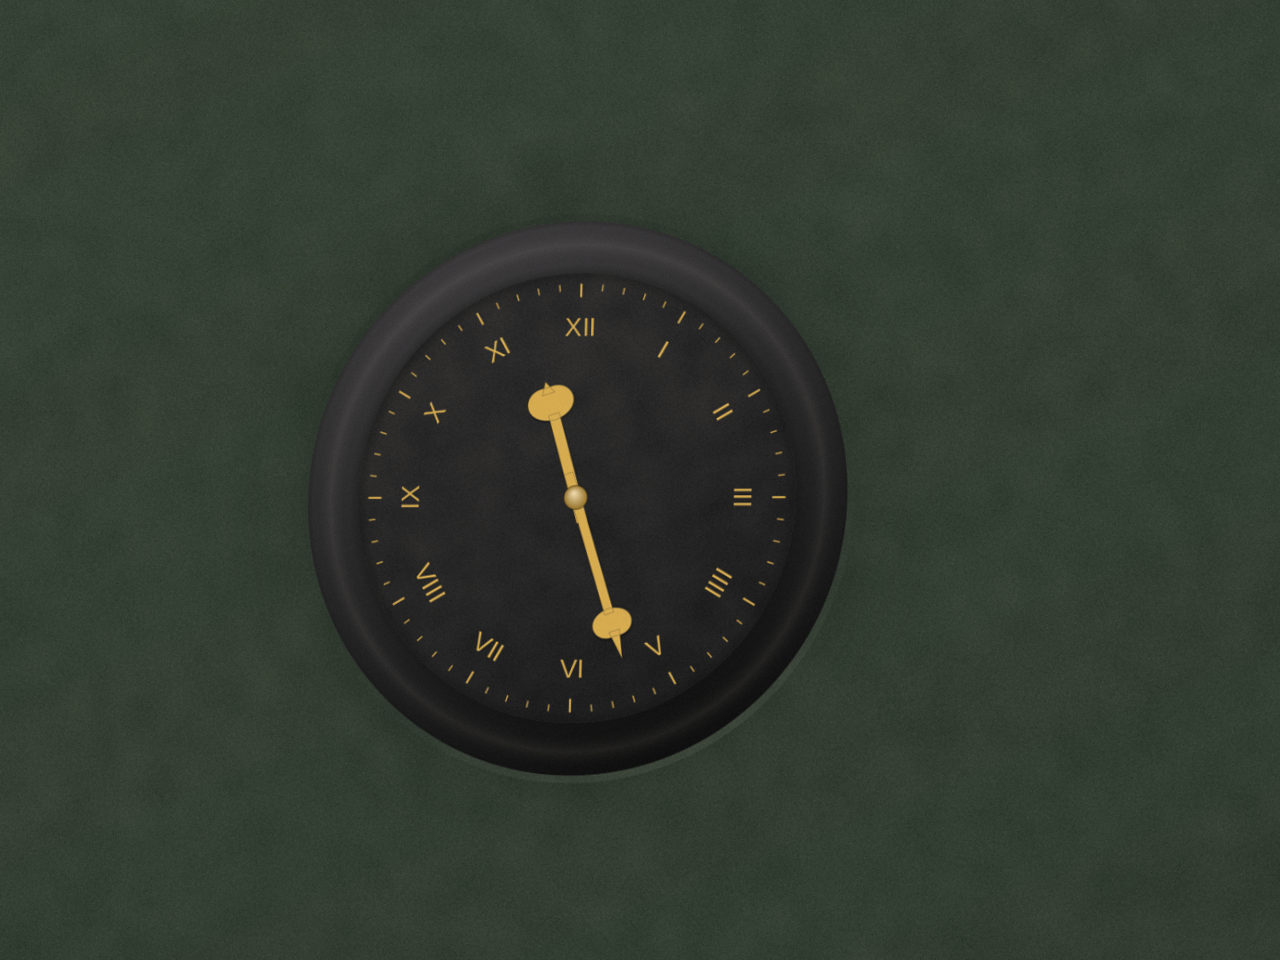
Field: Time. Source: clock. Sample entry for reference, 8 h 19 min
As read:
11 h 27 min
